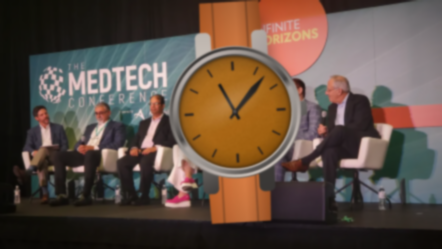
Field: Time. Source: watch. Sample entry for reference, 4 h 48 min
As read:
11 h 07 min
